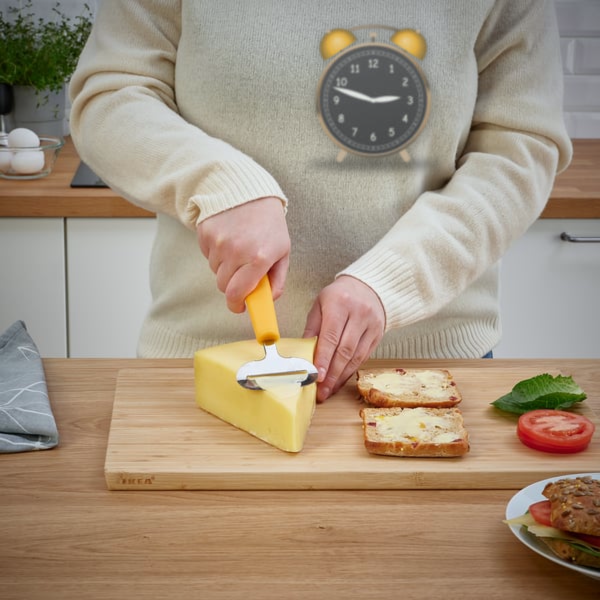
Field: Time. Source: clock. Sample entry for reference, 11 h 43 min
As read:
2 h 48 min
